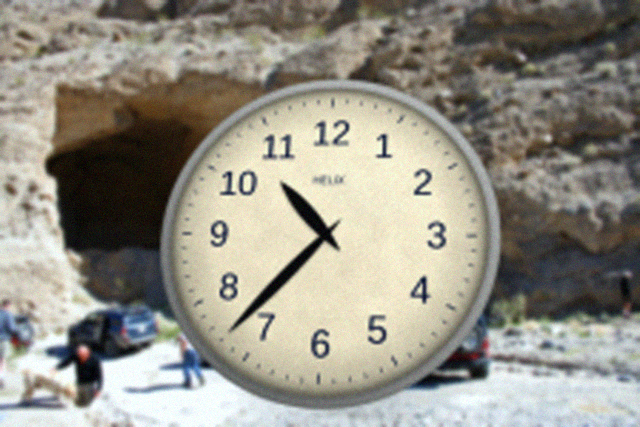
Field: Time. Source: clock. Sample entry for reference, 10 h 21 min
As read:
10 h 37 min
